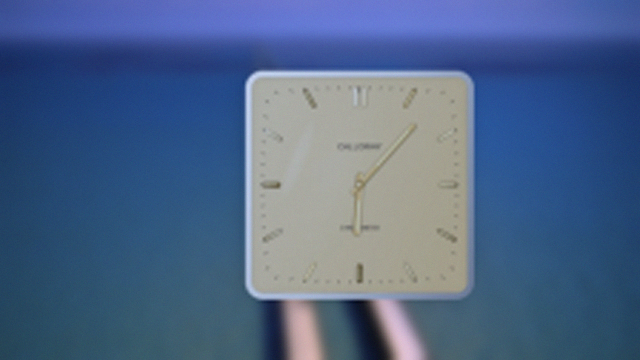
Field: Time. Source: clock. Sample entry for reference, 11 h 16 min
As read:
6 h 07 min
